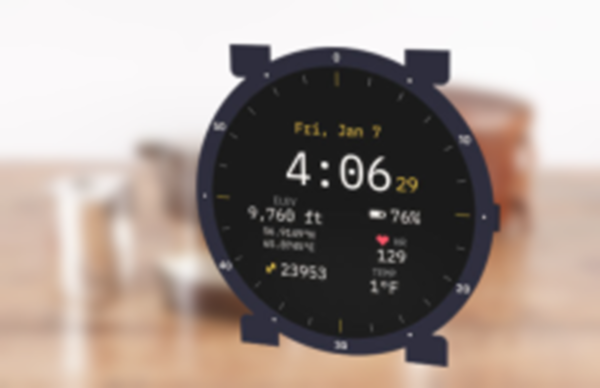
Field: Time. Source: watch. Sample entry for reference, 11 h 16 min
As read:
4 h 06 min
